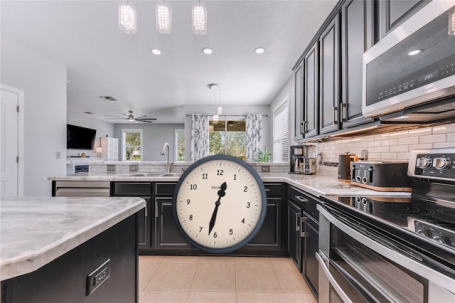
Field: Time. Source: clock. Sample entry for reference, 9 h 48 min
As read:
12 h 32 min
